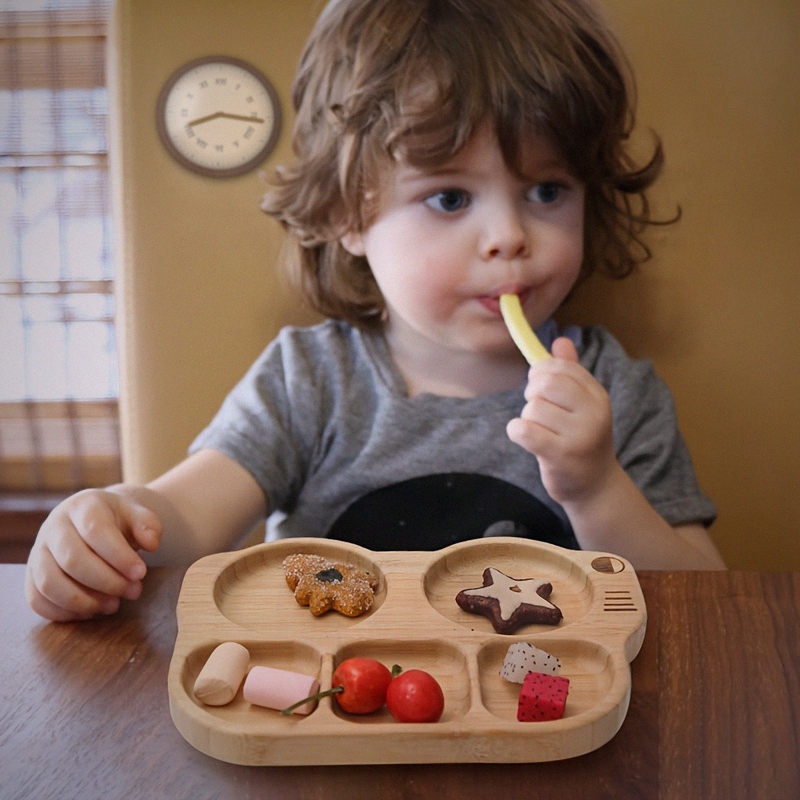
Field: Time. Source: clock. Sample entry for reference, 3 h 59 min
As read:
8 h 16 min
